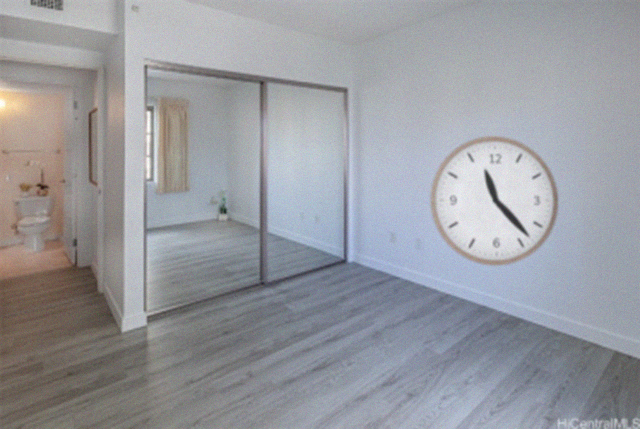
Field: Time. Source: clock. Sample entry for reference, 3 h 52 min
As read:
11 h 23 min
